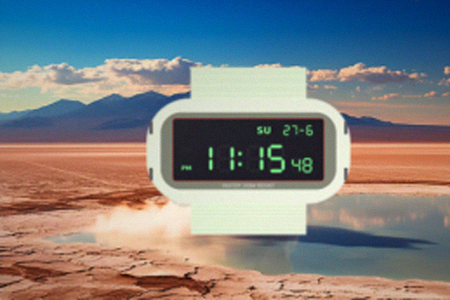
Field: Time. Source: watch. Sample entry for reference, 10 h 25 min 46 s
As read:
11 h 15 min 48 s
